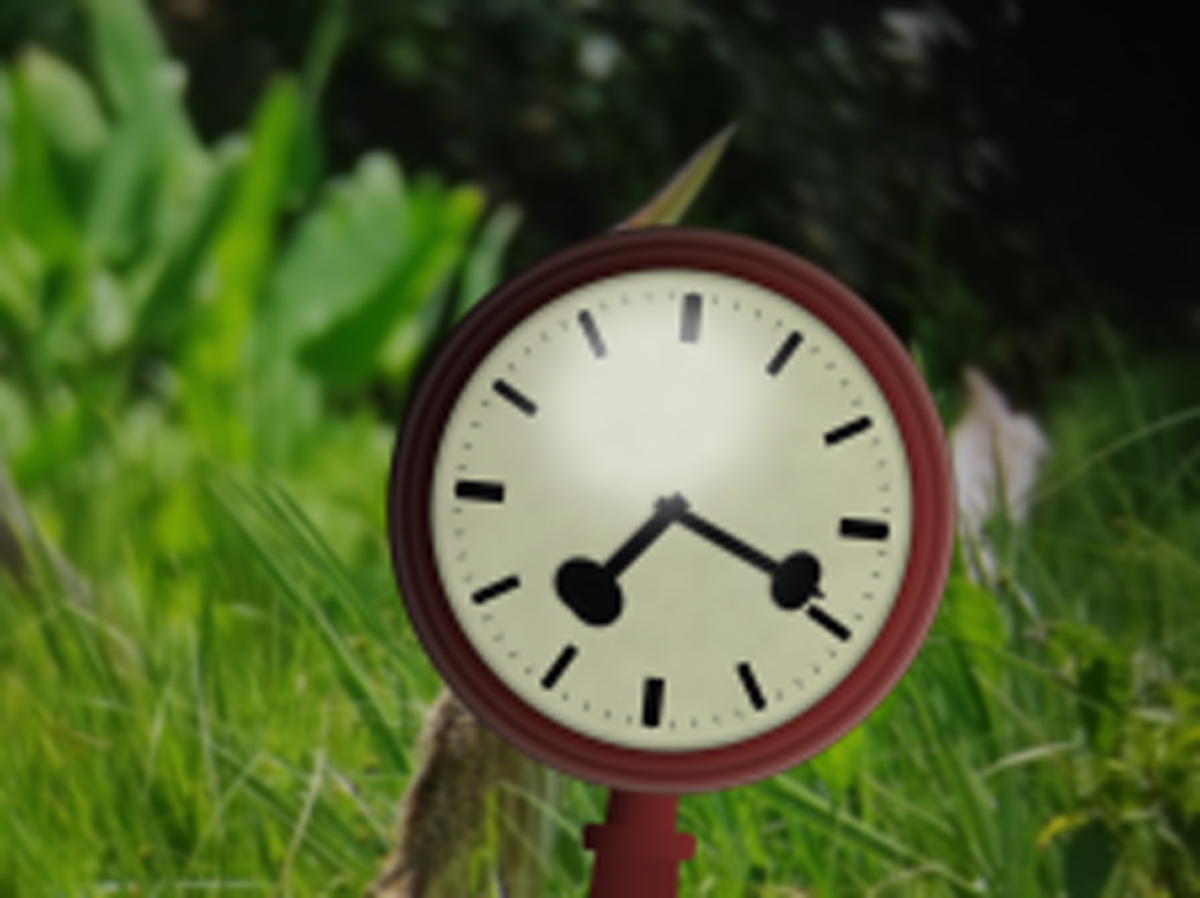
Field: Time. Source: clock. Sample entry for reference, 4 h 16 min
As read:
7 h 19 min
